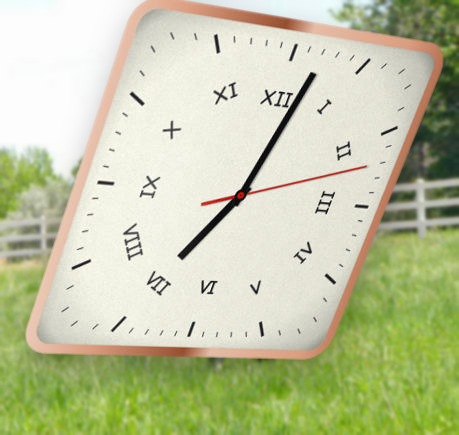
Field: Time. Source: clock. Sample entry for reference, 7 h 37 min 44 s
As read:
7 h 02 min 12 s
